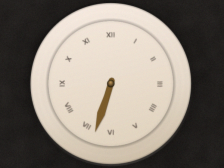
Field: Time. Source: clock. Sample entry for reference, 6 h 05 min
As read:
6 h 33 min
